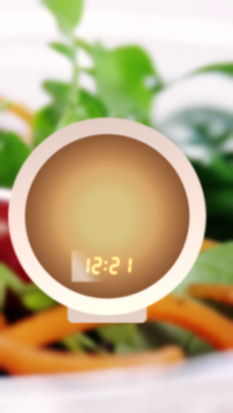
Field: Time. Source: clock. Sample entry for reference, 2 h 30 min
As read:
12 h 21 min
